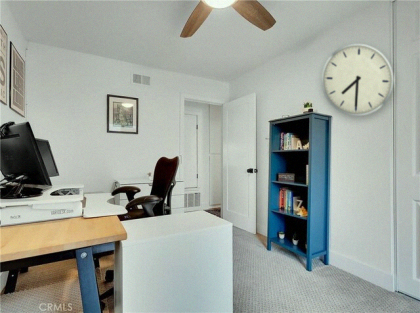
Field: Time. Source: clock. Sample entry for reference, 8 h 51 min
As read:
7 h 30 min
